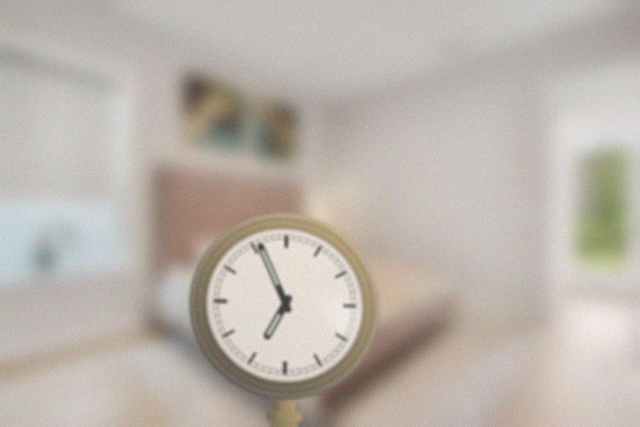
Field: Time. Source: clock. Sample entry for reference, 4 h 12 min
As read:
6 h 56 min
